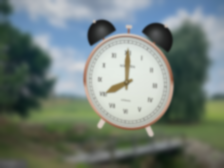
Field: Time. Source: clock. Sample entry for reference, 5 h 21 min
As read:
8 h 00 min
